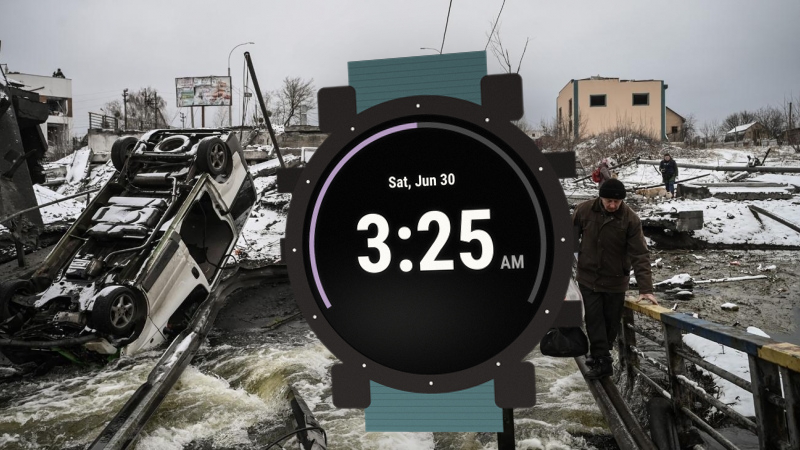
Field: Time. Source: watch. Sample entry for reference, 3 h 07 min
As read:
3 h 25 min
